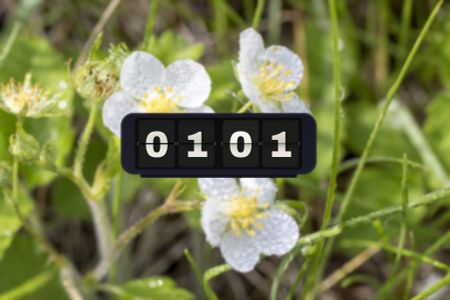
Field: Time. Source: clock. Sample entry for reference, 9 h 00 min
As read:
1 h 01 min
